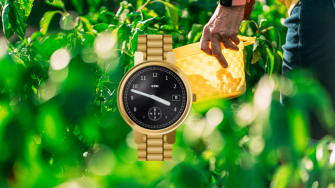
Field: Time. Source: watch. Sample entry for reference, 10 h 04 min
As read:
3 h 48 min
